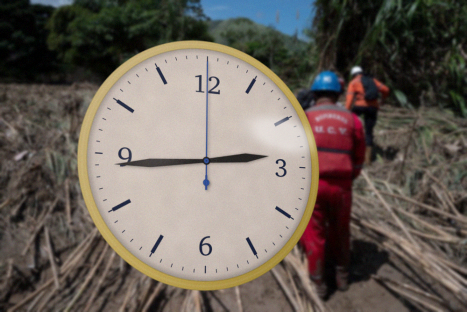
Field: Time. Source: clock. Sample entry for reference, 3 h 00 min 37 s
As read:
2 h 44 min 00 s
